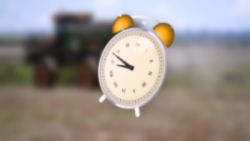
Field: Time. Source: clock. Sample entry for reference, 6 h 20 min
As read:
8 h 48 min
